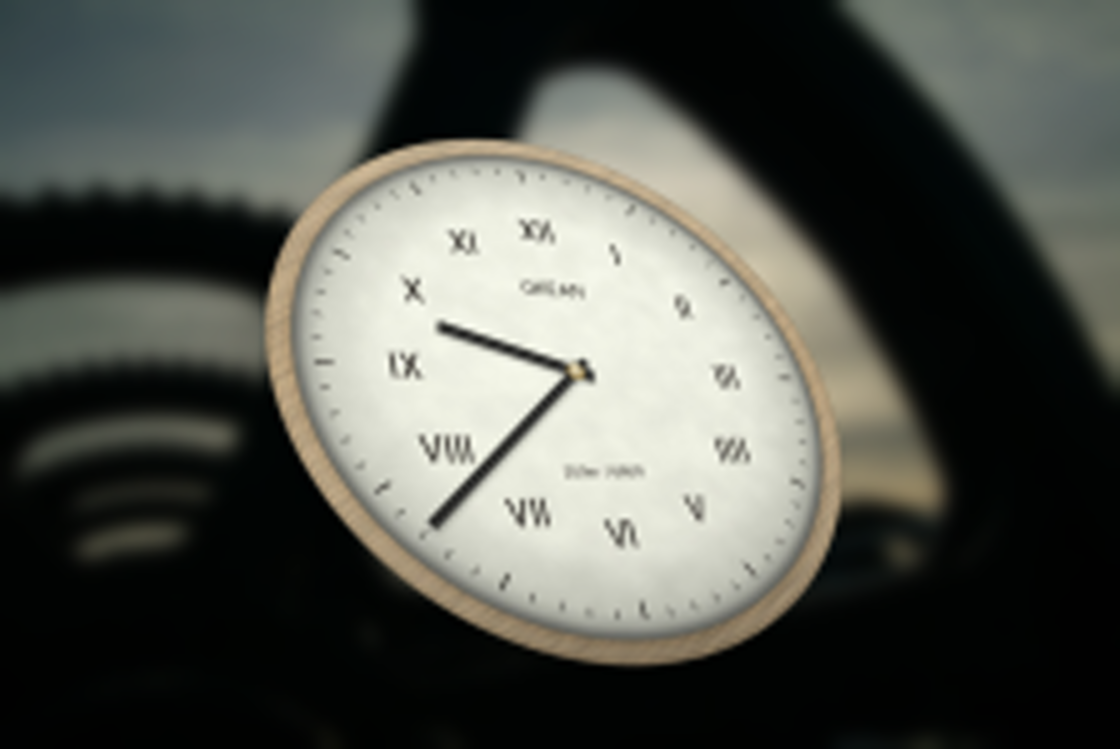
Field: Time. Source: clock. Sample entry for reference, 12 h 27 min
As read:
9 h 38 min
